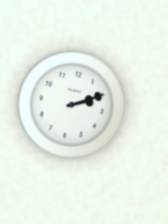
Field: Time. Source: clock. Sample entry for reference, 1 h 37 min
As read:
2 h 10 min
